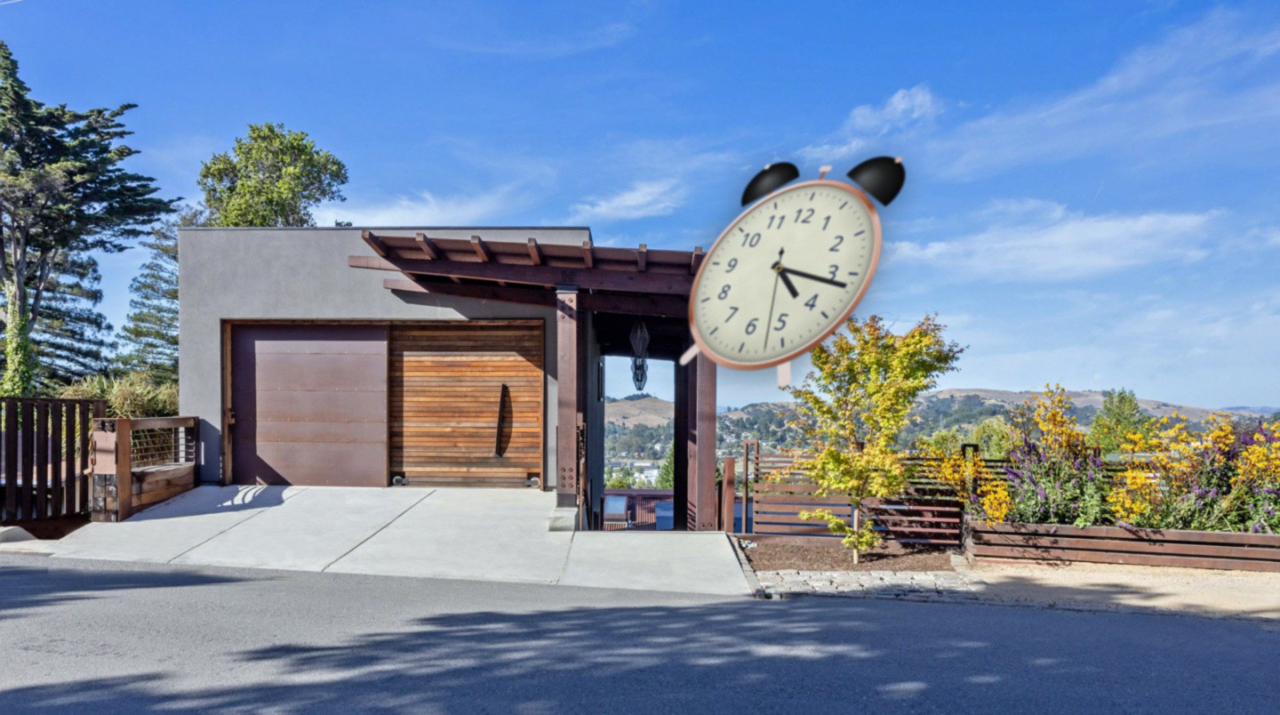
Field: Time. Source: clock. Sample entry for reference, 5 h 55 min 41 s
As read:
4 h 16 min 27 s
